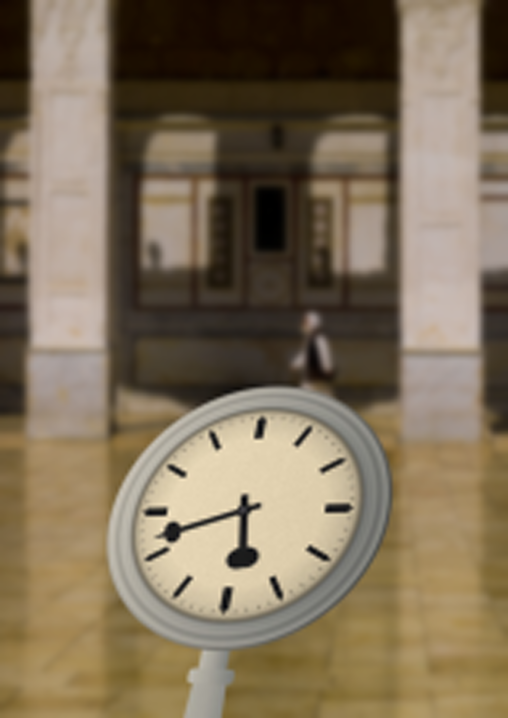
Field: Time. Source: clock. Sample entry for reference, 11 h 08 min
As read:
5 h 42 min
